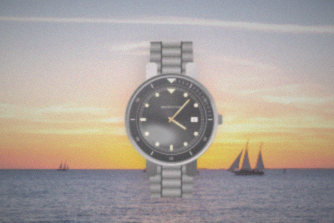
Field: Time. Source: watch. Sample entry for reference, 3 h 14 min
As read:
4 h 07 min
